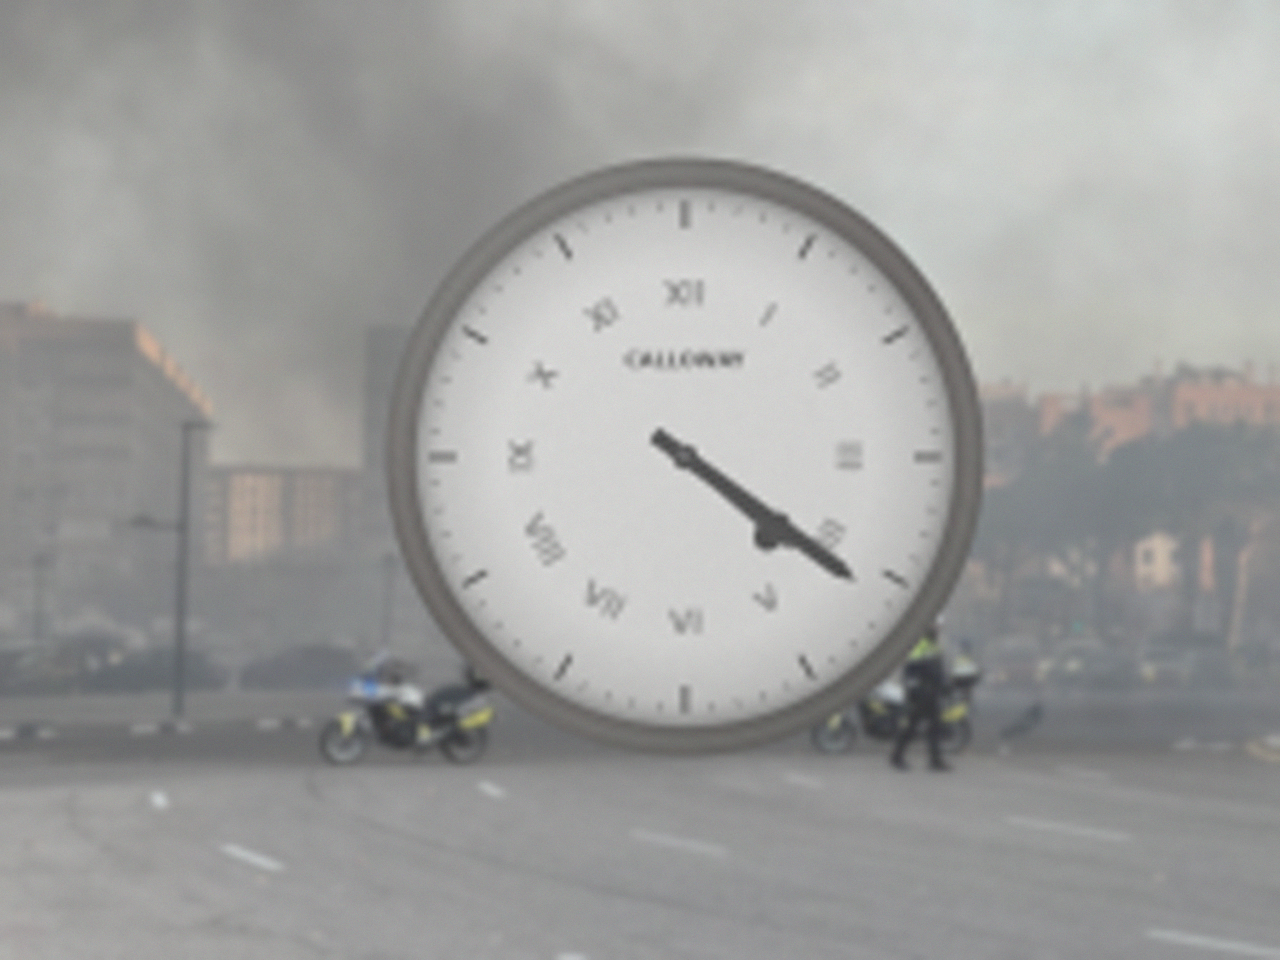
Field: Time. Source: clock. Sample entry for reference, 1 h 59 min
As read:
4 h 21 min
